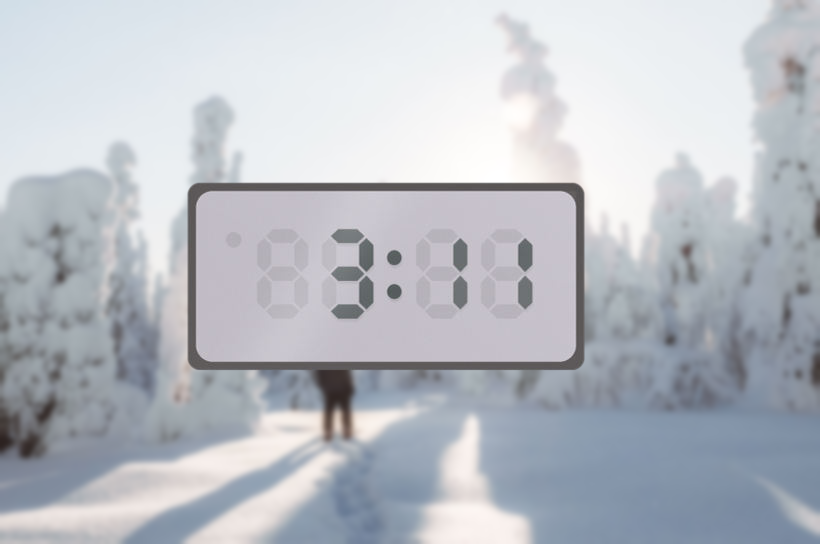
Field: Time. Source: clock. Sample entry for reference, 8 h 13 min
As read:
3 h 11 min
